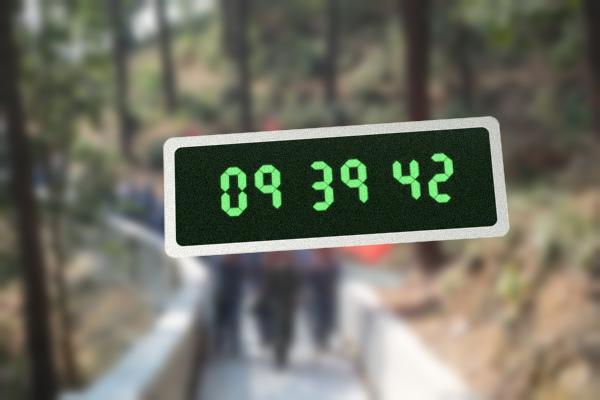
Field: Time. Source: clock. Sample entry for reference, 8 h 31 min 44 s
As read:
9 h 39 min 42 s
